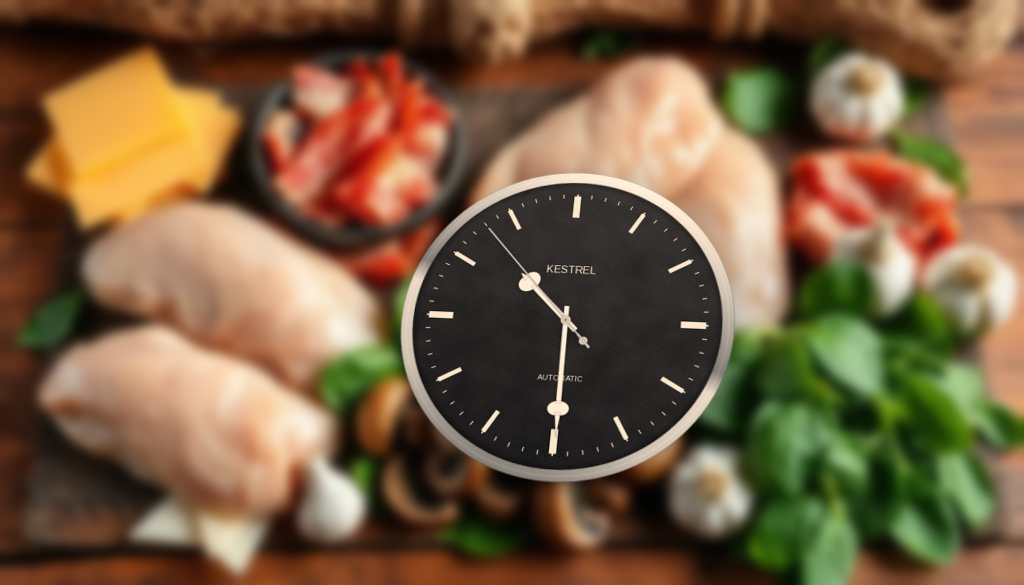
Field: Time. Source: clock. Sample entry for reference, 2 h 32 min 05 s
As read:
10 h 29 min 53 s
